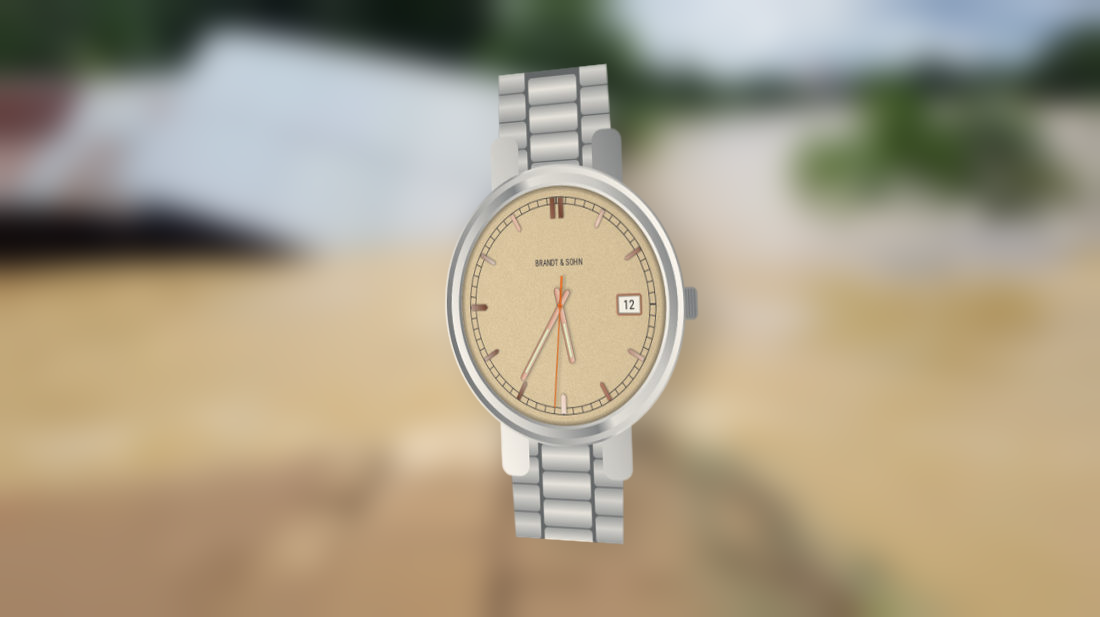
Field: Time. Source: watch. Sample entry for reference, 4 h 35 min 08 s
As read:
5 h 35 min 31 s
